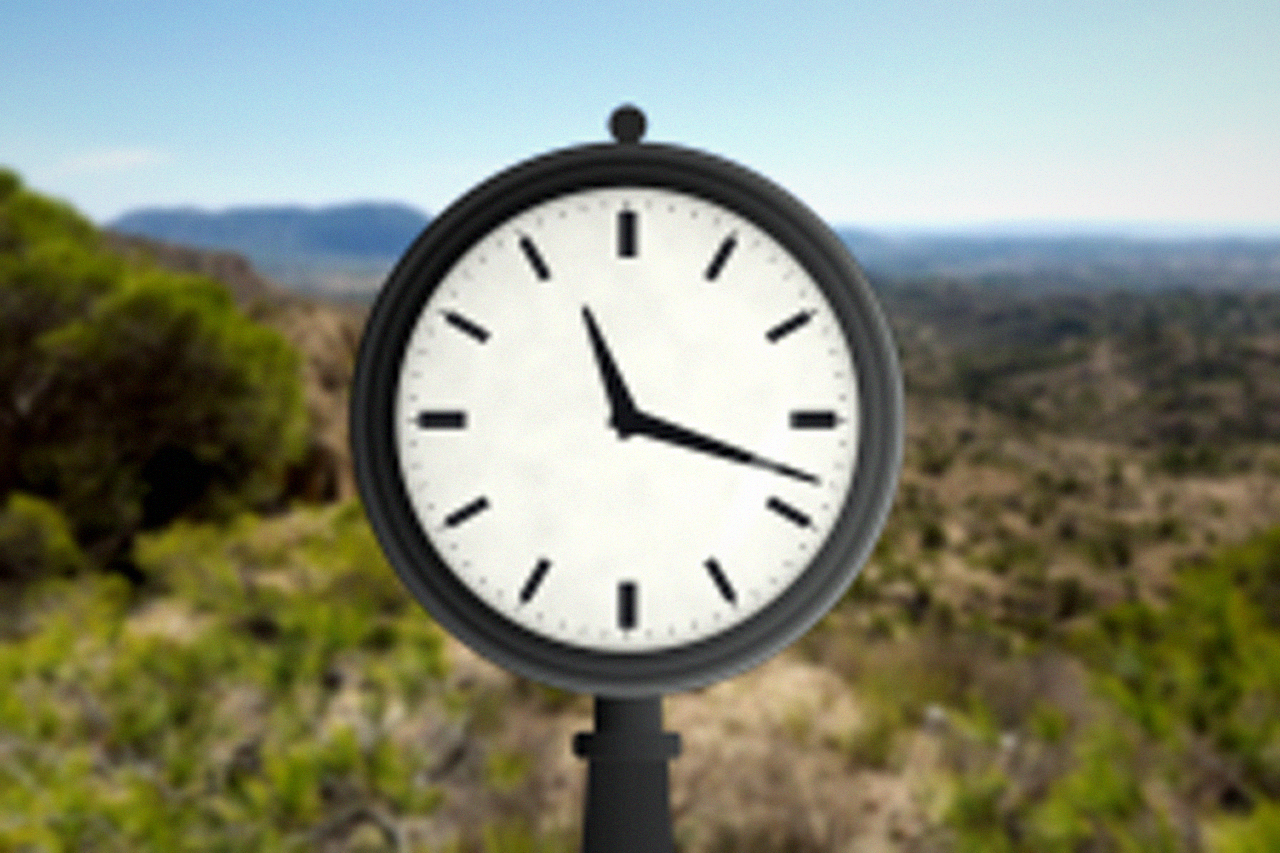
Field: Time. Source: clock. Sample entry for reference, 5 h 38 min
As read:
11 h 18 min
